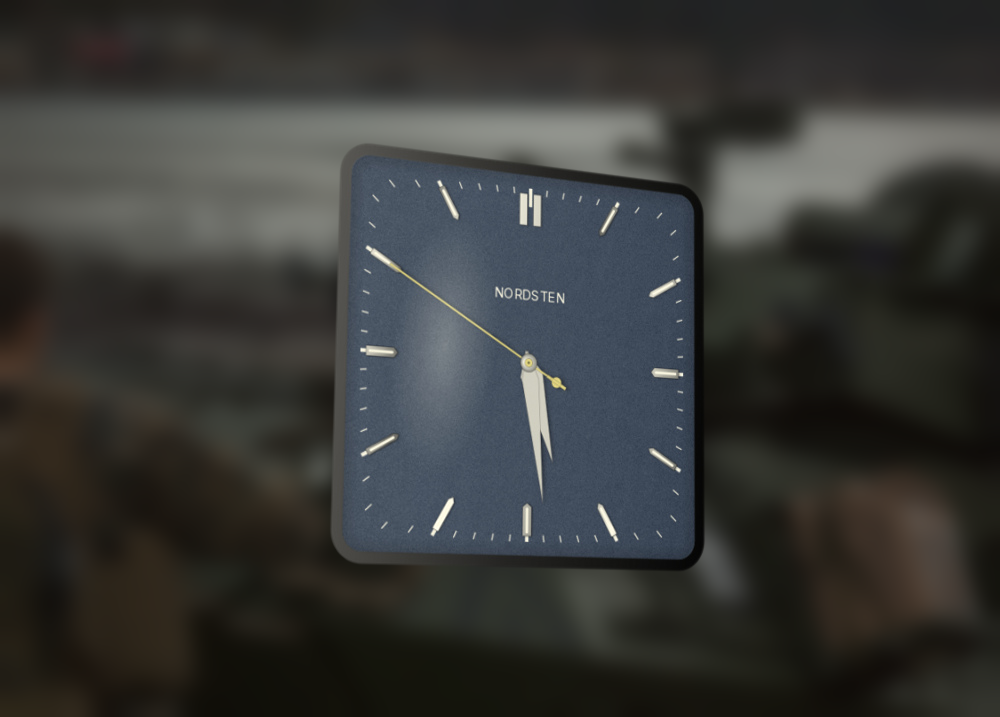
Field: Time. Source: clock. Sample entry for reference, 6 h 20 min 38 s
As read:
5 h 28 min 50 s
